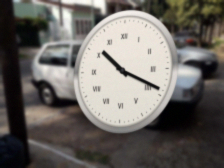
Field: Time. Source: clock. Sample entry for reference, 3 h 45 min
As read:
10 h 19 min
